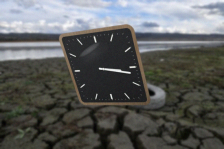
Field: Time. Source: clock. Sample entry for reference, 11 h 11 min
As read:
3 h 17 min
